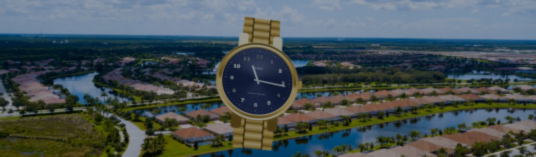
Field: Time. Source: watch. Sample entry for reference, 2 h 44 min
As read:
11 h 16 min
